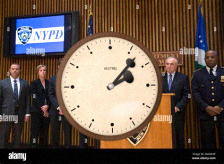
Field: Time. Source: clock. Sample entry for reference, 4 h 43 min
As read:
2 h 07 min
